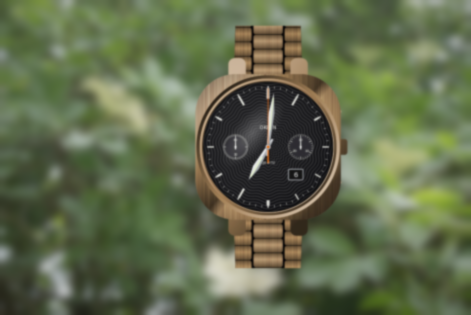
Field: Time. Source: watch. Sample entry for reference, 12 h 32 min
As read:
7 h 01 min
